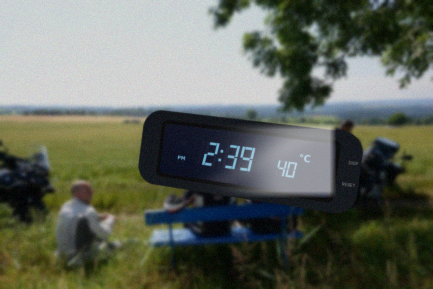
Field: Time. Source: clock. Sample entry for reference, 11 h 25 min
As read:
2 h 39 min
